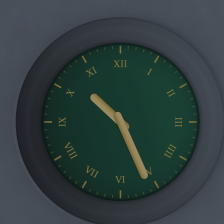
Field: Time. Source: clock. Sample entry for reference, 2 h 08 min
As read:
10 h 26 min
